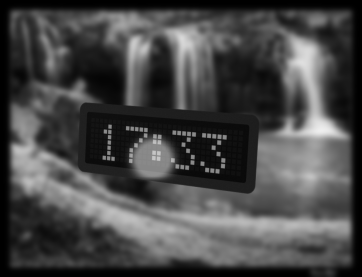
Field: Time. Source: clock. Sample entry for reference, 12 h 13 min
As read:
17 h 33 min
